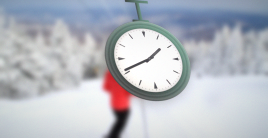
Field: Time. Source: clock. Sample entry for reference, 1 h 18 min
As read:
1 h 41 min
